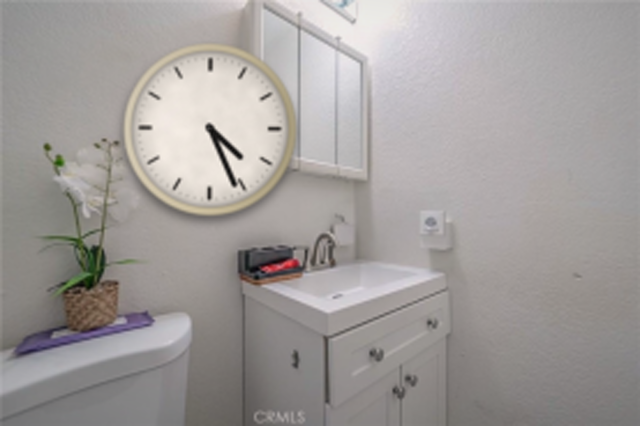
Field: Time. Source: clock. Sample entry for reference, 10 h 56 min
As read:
4 h 26 min
